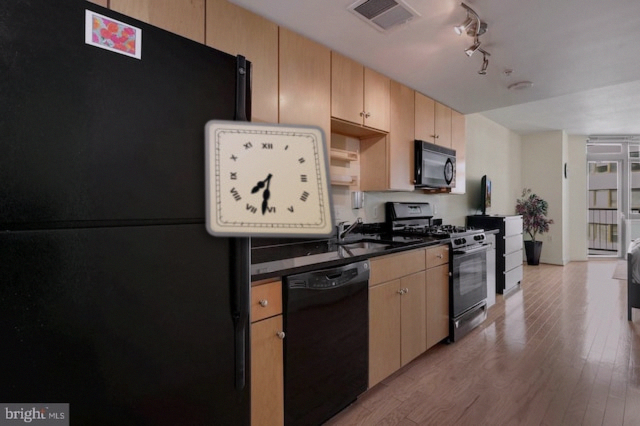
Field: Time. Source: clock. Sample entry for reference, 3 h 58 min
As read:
7 h 32 min
